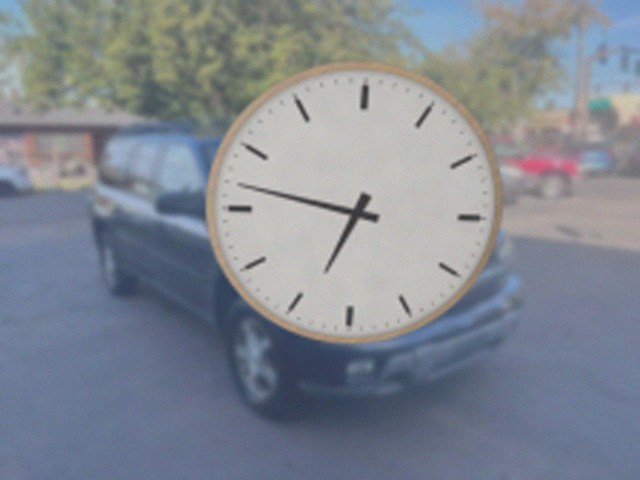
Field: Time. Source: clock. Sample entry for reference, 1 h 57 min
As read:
6 h 47 min
